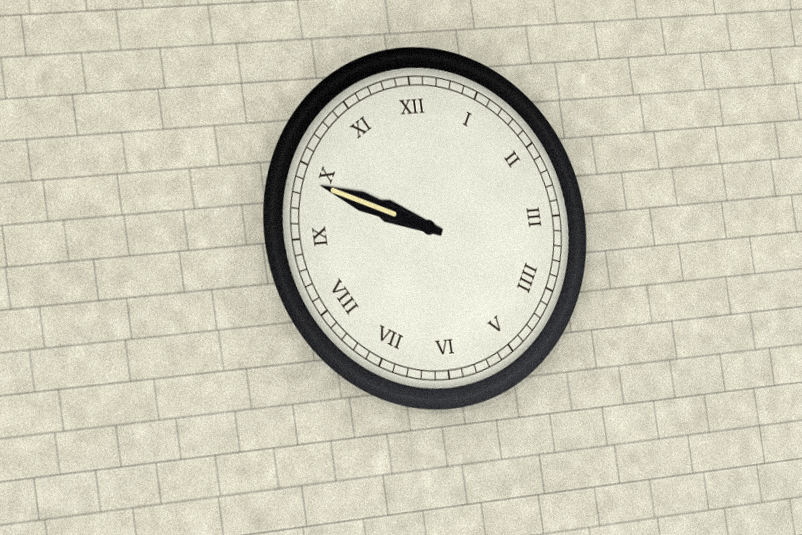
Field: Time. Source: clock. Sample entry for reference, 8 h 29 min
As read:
9 h 49 min
